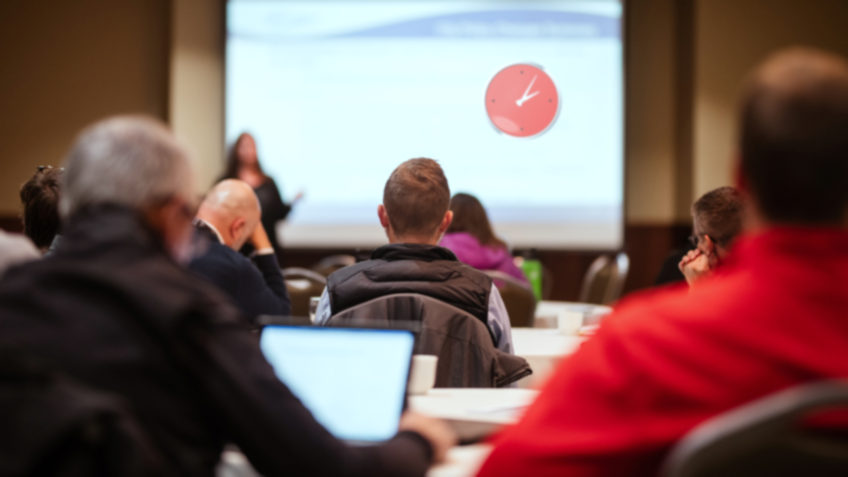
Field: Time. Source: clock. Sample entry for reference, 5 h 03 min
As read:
2 h 05 min
